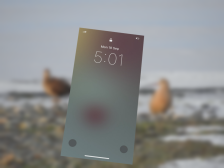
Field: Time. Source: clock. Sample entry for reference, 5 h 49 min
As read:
5 h 01 min
